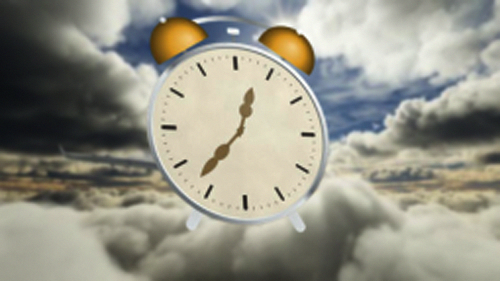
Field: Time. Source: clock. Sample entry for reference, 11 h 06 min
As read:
12 h 37 min
